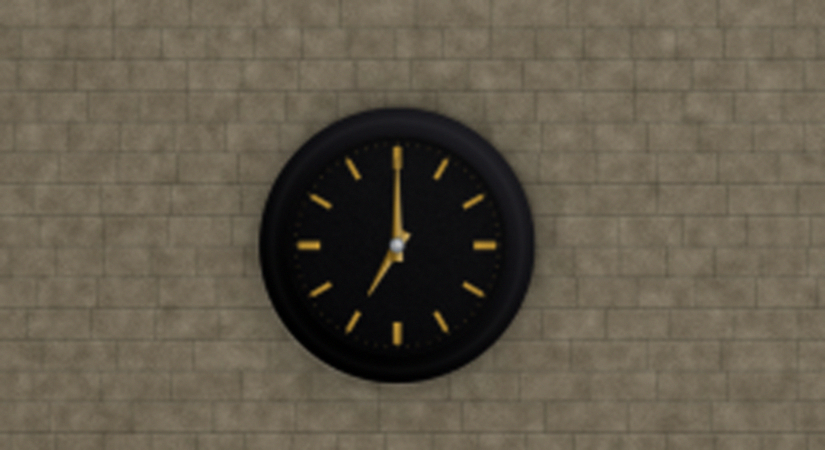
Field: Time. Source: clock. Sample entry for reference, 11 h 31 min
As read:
7 h 00 min
